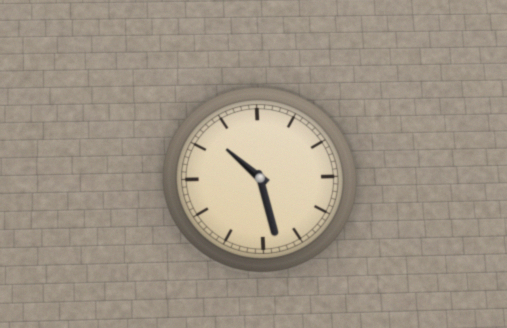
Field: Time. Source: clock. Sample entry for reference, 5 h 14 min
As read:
10 h 28 min
